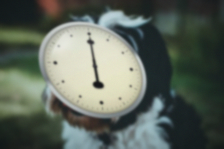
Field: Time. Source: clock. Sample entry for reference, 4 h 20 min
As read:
6 h 00 min
